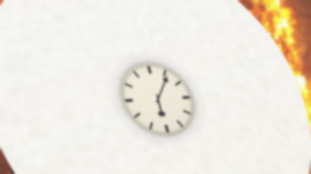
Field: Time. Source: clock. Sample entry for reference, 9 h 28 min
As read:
6 h 06 min
